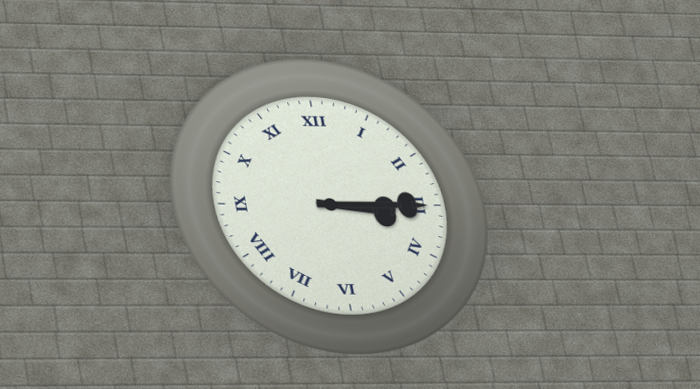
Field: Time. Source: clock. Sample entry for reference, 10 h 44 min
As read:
3 h 15 min
